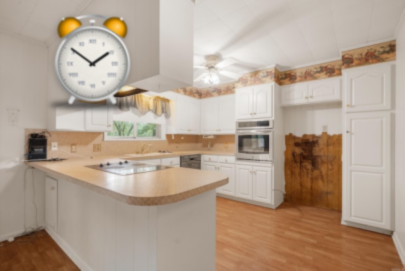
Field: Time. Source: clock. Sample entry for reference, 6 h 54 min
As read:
1 h 51 min
